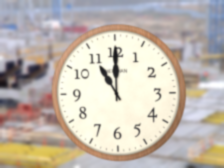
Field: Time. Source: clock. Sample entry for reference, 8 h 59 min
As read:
11 h 00 min
